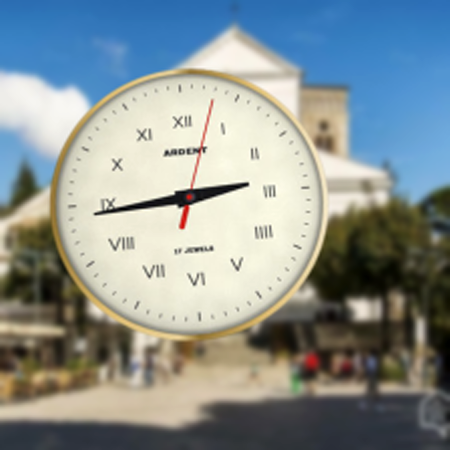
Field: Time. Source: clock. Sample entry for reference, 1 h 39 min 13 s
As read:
2 h 44 min 03 s
